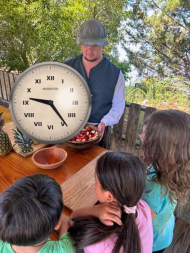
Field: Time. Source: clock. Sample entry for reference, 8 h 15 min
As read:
9 h 24 min
